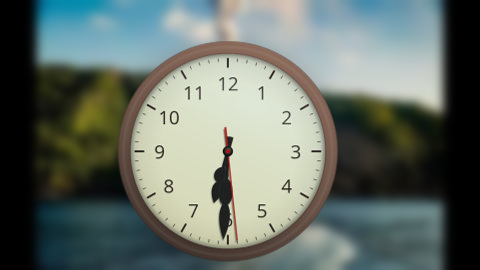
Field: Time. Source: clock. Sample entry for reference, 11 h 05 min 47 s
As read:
6 h 30 min 29 s
